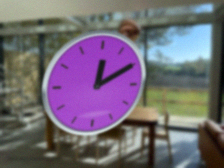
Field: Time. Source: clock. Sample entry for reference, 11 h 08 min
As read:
12 h 10 min
